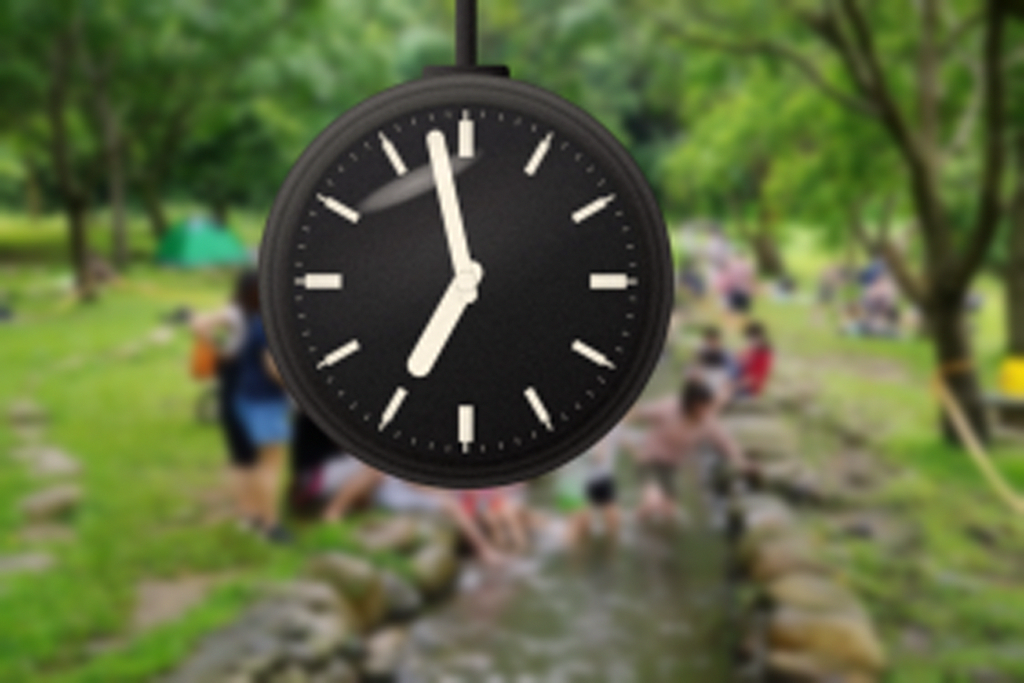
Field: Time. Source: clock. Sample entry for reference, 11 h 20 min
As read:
6 h 58 min
